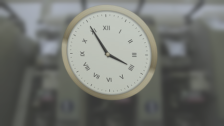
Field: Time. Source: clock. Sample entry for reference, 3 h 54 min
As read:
3 h 55 min
